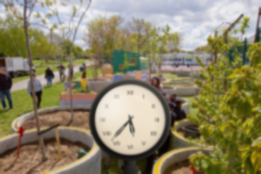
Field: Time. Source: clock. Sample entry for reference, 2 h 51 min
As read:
5 h 37 min
